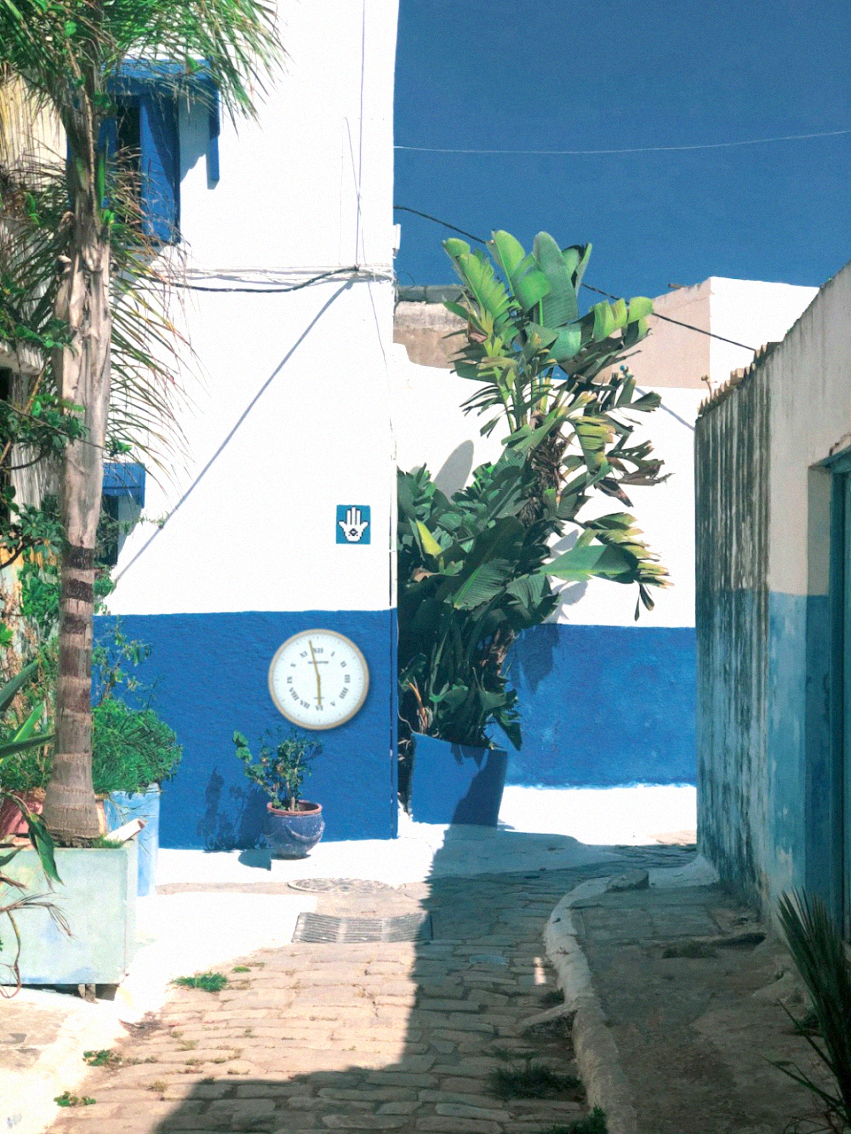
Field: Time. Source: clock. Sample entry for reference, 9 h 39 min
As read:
5 h 58 min
